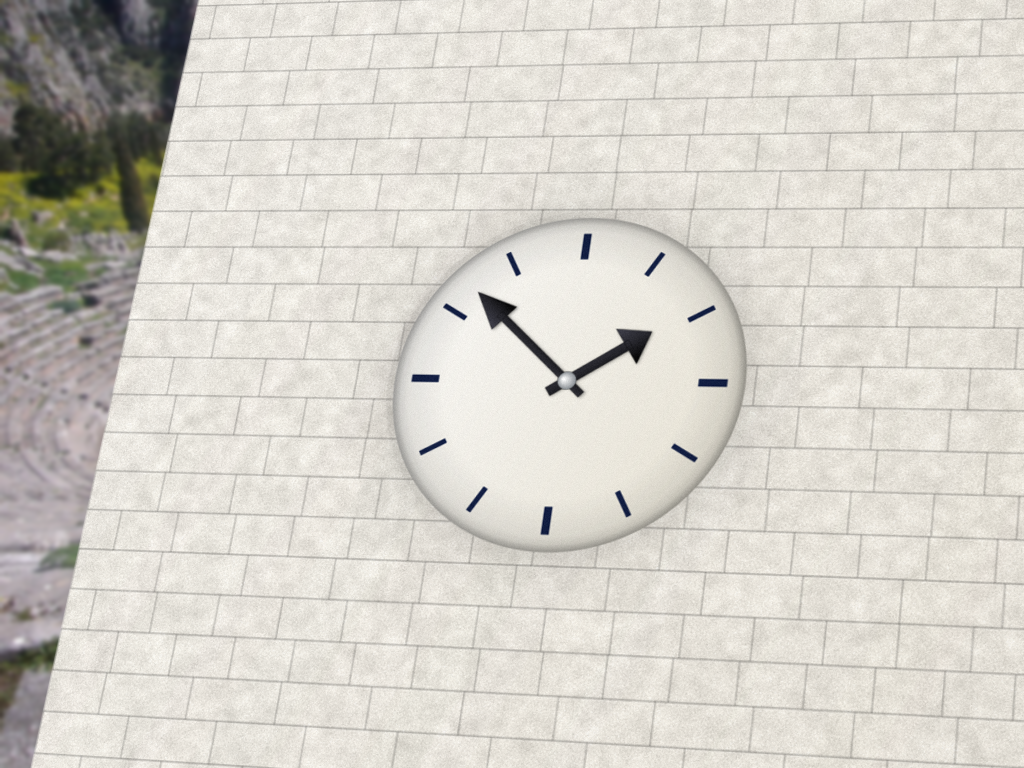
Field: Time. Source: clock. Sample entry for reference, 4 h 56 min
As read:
1 h 52 min
